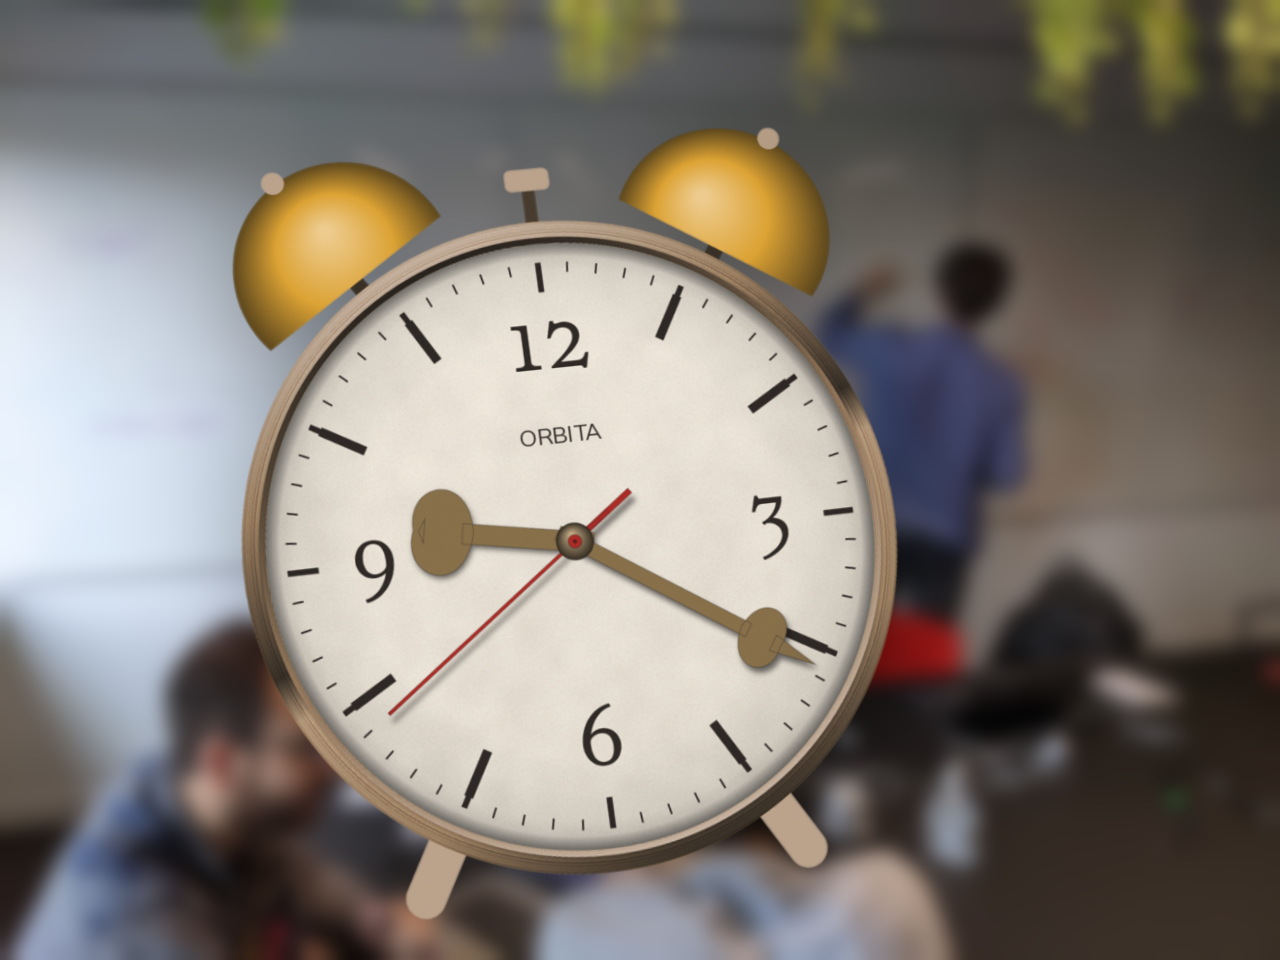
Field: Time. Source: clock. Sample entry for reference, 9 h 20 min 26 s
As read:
9 h 20 min 39 s
